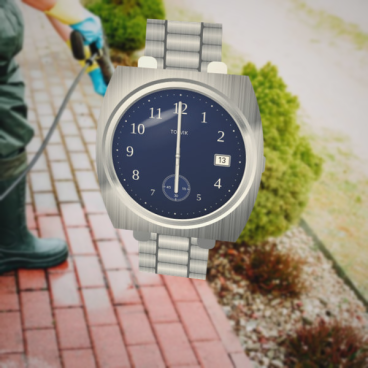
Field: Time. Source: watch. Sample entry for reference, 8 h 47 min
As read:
6 h 00 min
